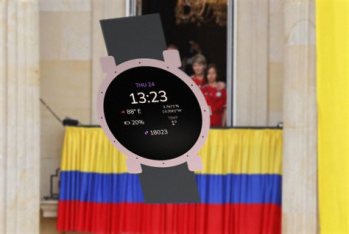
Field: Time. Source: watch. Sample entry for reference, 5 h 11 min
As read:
13 h 23 min
